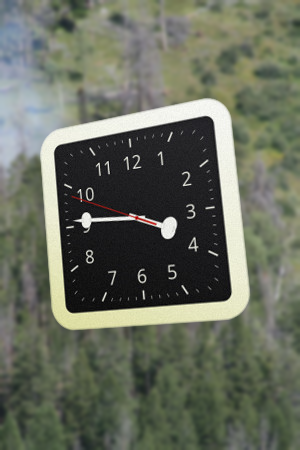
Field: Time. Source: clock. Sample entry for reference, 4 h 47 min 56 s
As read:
3 h 45 min 49 s
